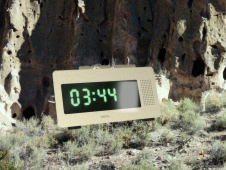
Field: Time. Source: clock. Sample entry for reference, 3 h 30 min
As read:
3 h 44 min
